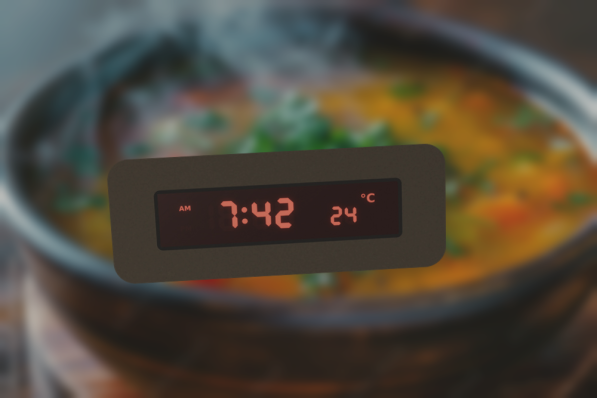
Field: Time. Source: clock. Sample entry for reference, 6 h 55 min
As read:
7 h 42 min
